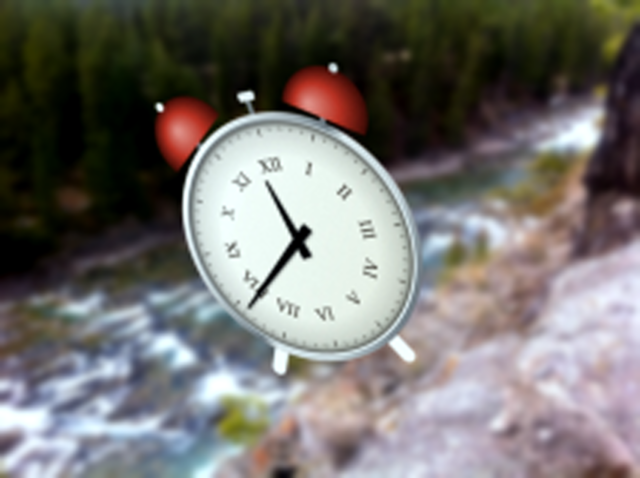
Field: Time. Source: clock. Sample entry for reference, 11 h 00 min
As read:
11 h 39 min
